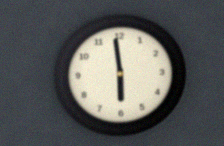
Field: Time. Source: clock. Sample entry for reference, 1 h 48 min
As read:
5 h 59 min
